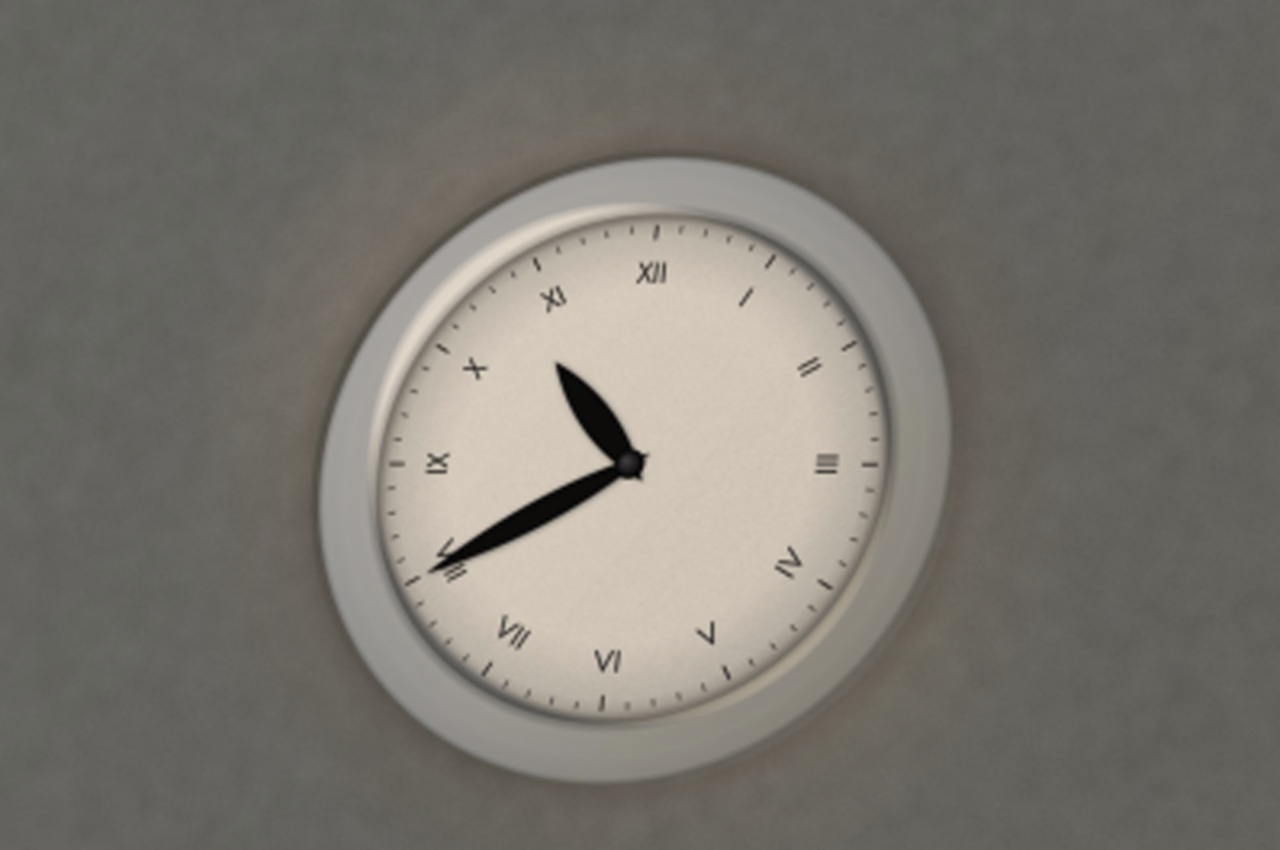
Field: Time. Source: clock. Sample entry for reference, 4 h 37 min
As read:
10 h 40 min
